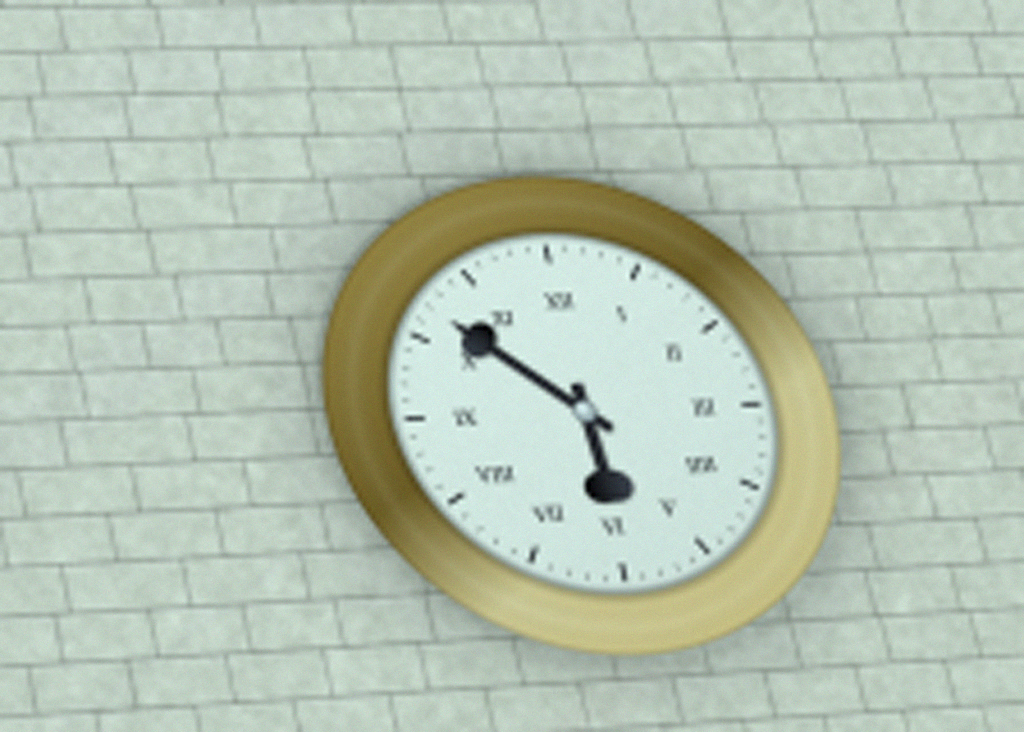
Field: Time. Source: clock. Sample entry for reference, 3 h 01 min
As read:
5 h 52 min
